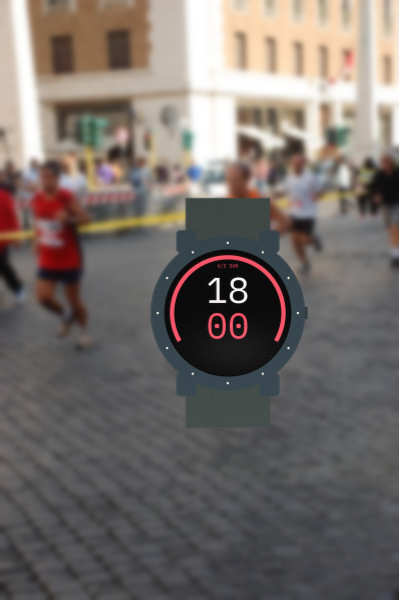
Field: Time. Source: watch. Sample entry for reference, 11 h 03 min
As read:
18 h 00 min
